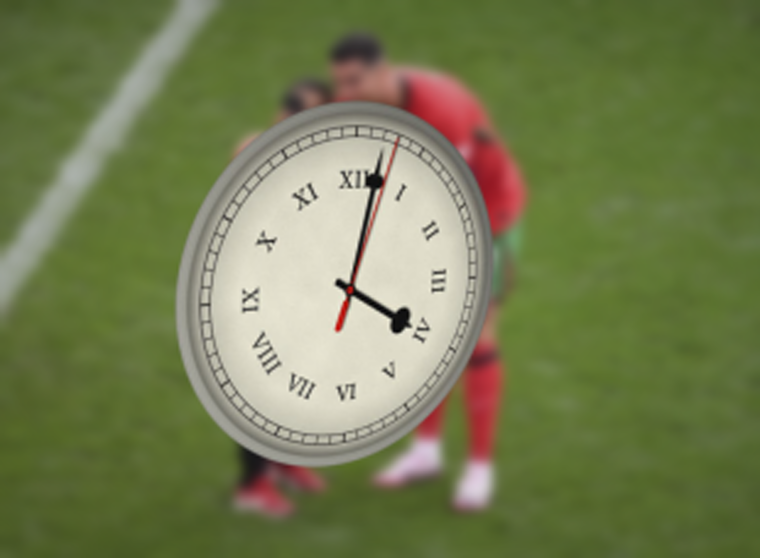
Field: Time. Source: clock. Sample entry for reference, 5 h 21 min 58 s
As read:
4 h 02 min 03 s
